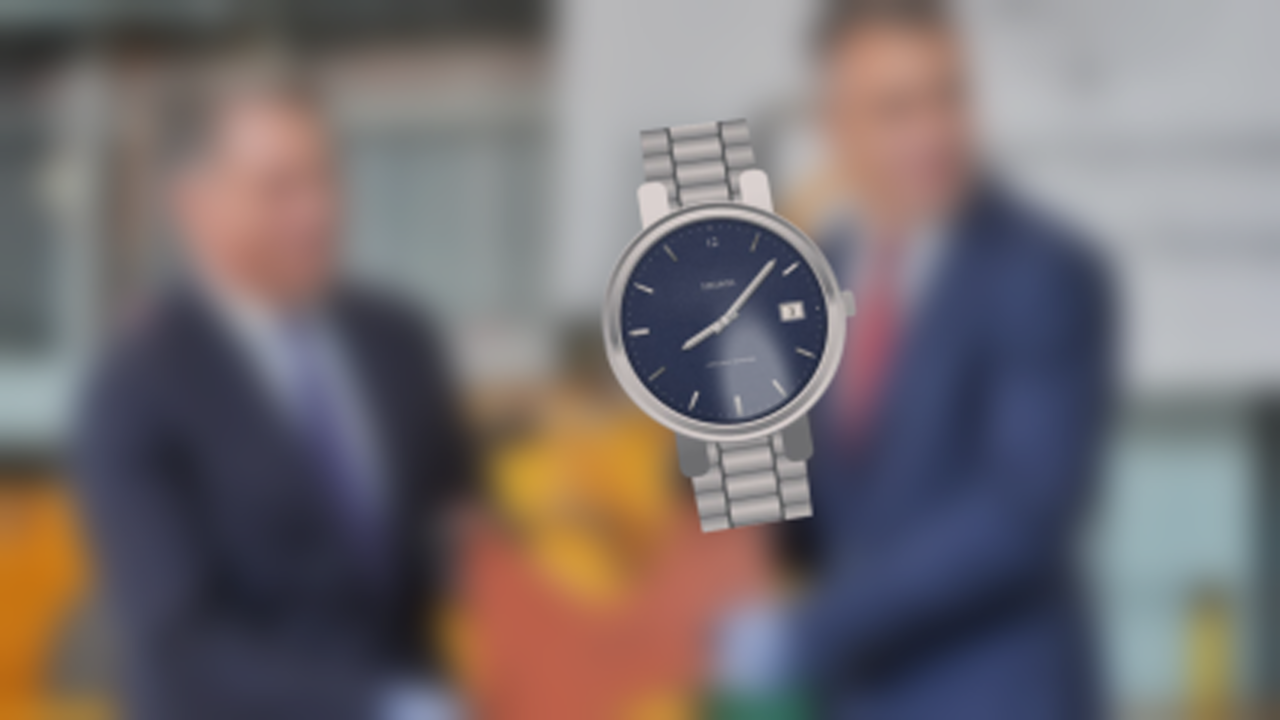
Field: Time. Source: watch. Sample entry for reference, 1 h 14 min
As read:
8 h 08 min
